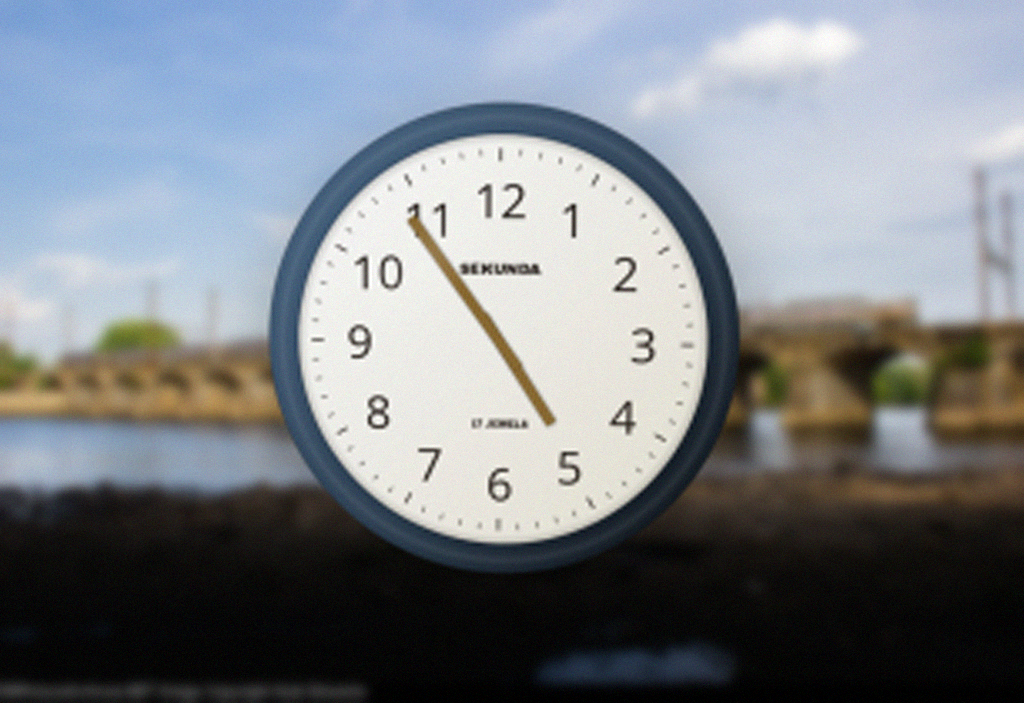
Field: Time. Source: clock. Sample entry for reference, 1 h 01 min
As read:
4 h 54 min
